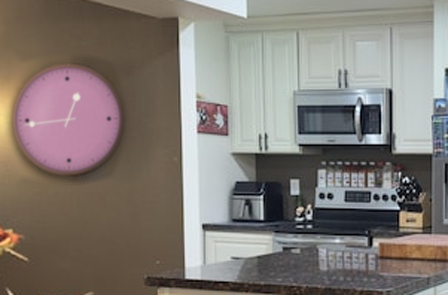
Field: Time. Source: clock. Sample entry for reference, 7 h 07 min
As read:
12 h 44 min
